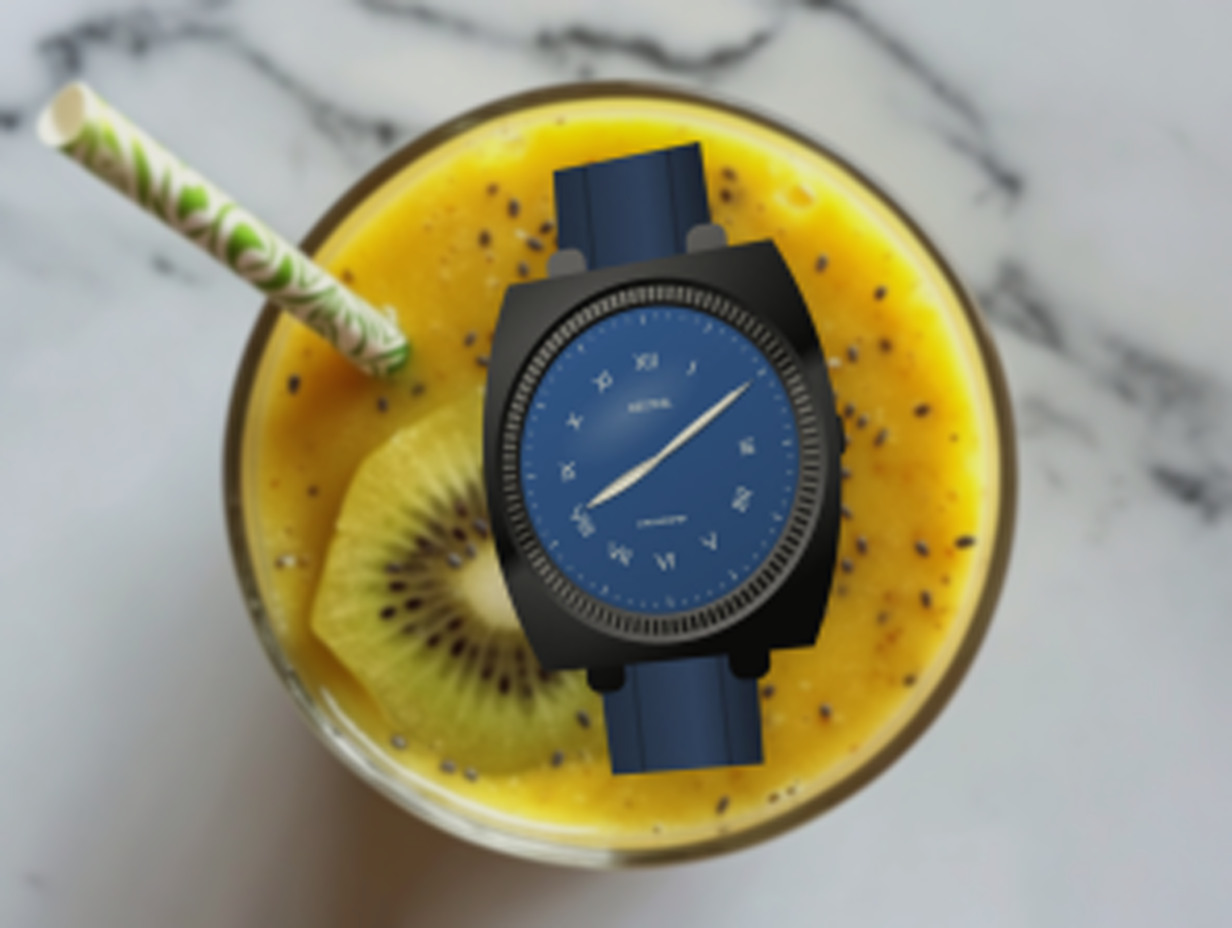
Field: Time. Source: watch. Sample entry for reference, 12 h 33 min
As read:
8 h 10 min
